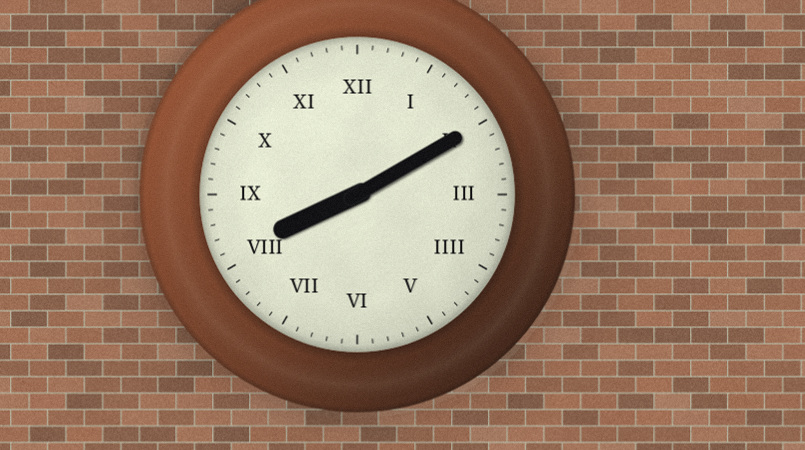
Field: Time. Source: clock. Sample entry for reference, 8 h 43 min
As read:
8 h 10 min
